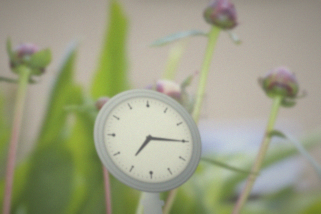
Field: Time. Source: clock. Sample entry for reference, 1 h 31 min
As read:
7 h 15 min
